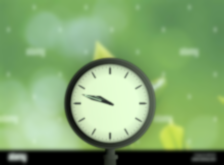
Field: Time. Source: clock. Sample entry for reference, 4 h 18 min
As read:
9 h 48 min
